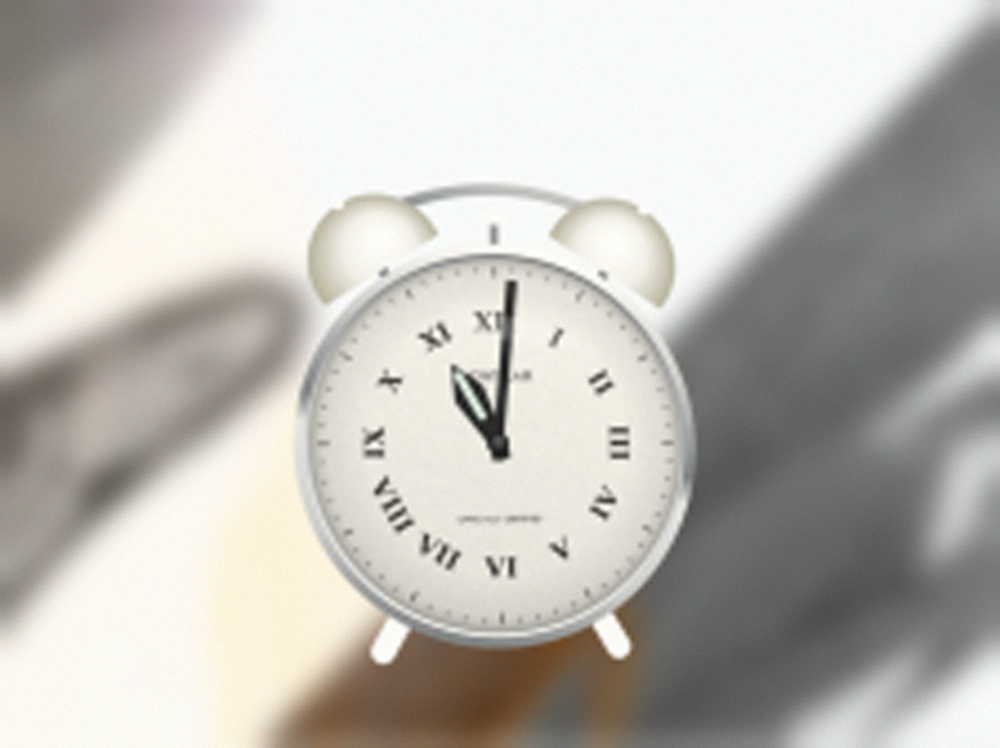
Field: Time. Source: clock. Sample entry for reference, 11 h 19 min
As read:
11 h 01 min
